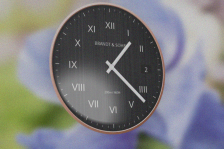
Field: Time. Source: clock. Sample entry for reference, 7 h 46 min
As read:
1 h 22 min
